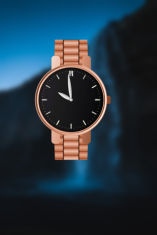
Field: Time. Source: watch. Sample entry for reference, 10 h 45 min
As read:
9 h 59 min
